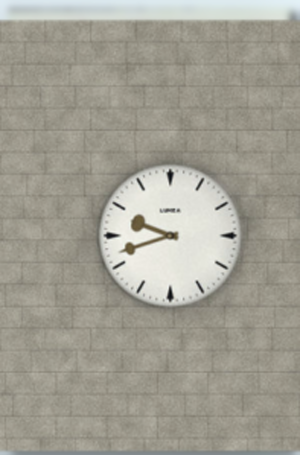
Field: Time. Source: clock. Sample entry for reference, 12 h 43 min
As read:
9 h 42 min
